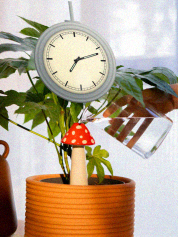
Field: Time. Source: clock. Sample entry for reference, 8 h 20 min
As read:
7 h 12 min
